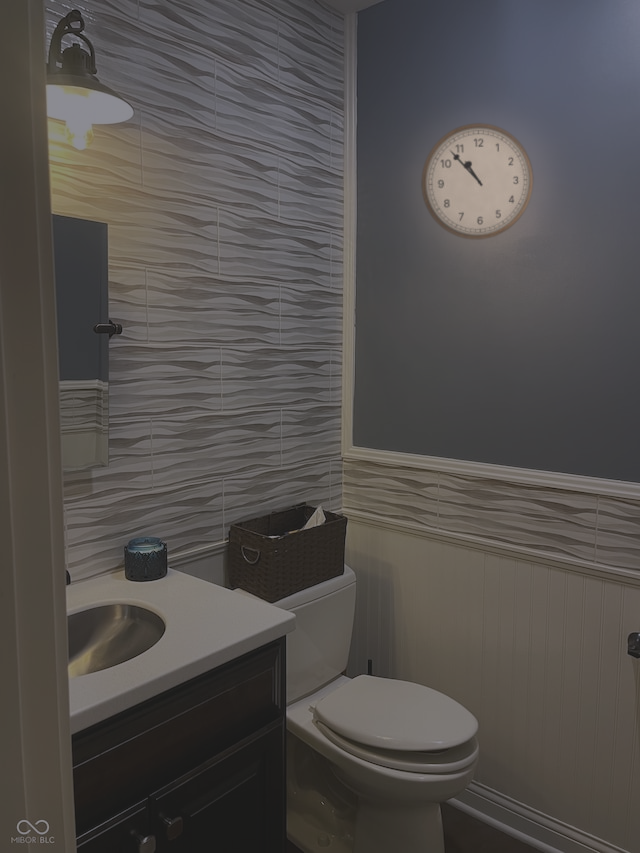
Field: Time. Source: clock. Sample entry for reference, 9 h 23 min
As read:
10 h 53 min
